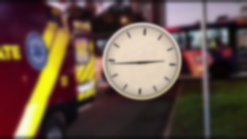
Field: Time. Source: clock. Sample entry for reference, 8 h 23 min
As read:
2 h 44 min
